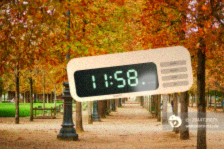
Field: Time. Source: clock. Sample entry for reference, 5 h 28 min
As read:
11 h 58 min
